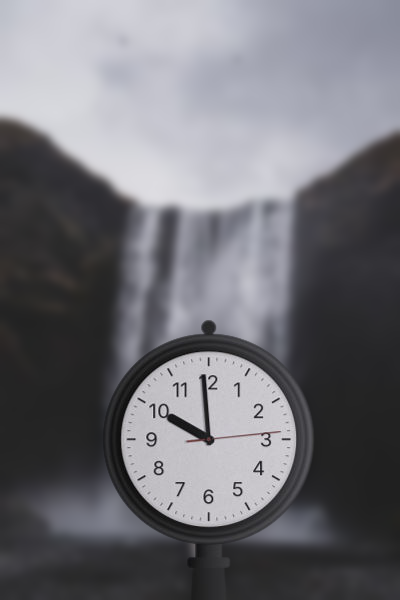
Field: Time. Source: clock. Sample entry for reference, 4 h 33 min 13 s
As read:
9 h 59 min 14 s
